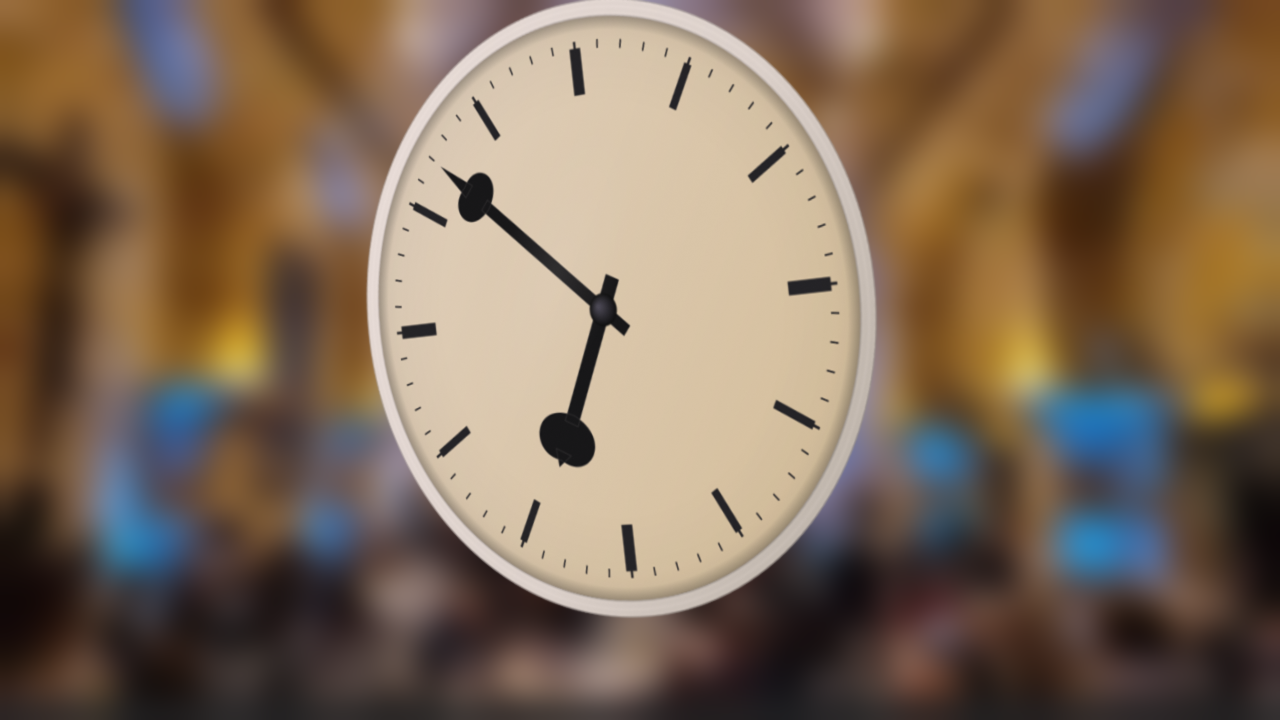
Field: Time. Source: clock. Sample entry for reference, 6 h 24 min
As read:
6 h 52 min
